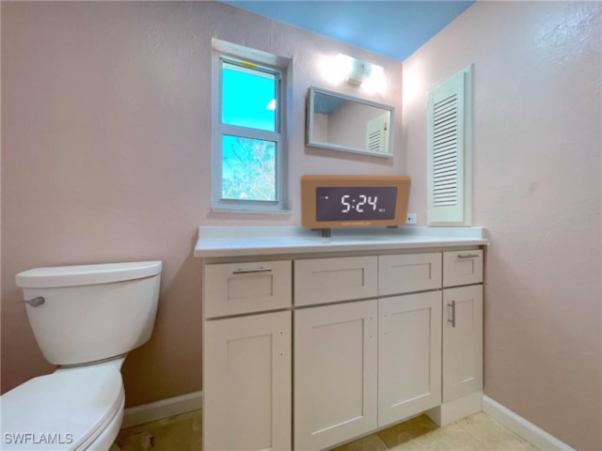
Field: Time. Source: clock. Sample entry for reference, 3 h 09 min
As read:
5 h 24 min
